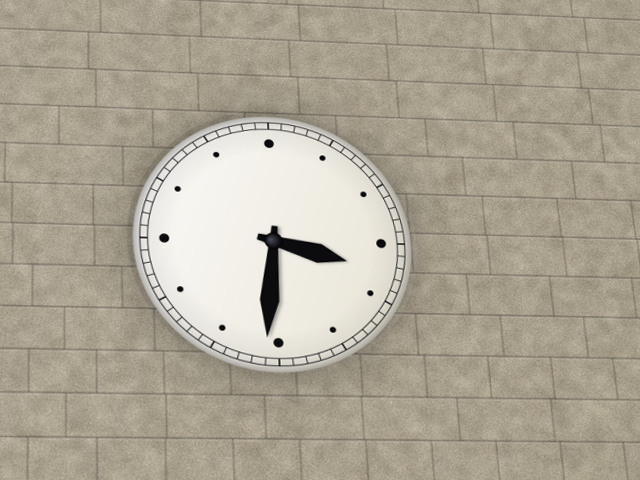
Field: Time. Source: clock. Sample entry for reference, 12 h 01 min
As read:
3 h 31 min
